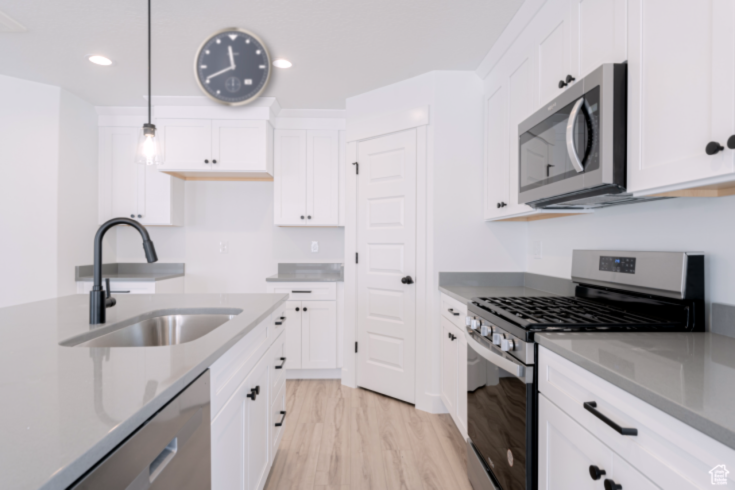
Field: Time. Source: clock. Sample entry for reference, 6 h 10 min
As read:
11 h 41 min
